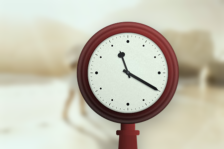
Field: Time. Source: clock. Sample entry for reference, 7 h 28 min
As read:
11 h 20 min
